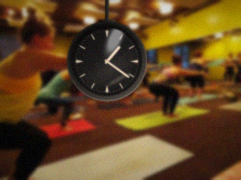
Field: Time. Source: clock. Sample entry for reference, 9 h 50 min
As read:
1 h 21 min
